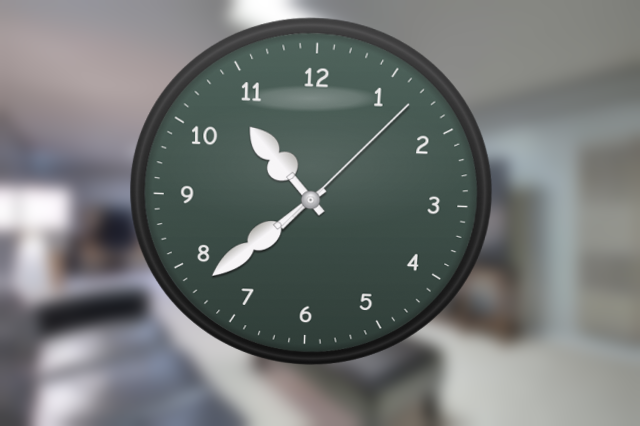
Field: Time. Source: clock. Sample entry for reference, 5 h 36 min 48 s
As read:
10 h 38 min 07 s
